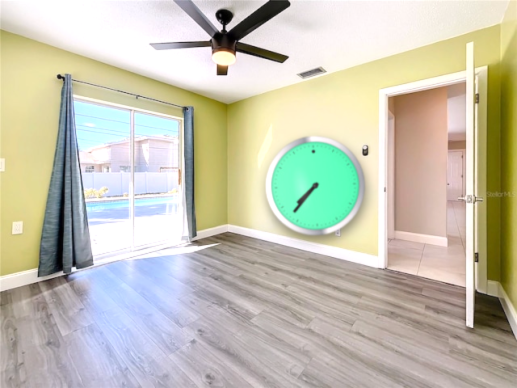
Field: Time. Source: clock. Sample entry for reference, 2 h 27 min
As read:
7 h 37 min
